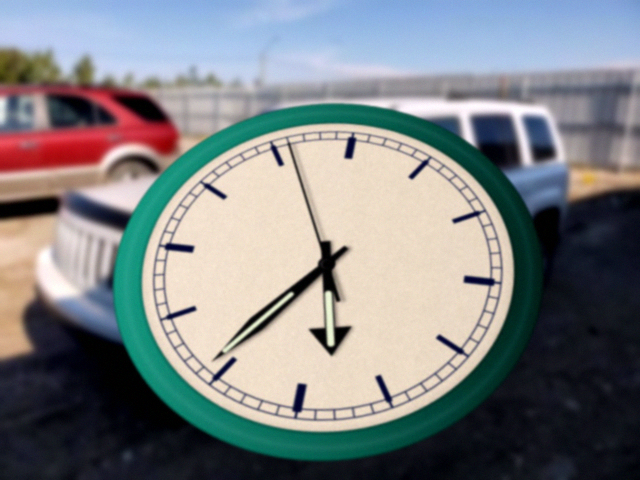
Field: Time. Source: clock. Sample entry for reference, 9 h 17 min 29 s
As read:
5 h 35 min 56 s
